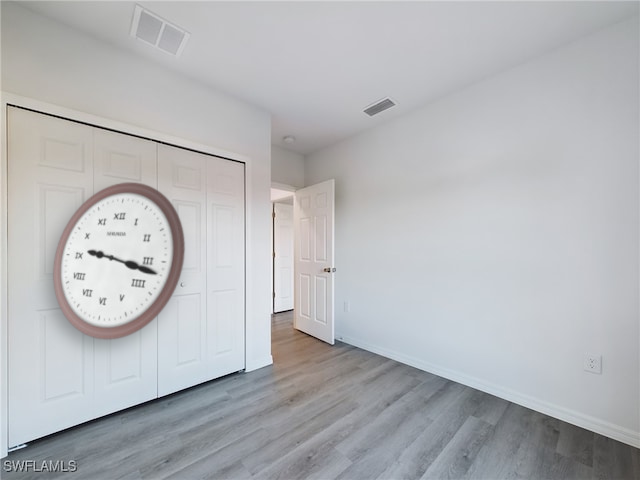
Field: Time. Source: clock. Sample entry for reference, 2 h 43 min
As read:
9 h 17 min
